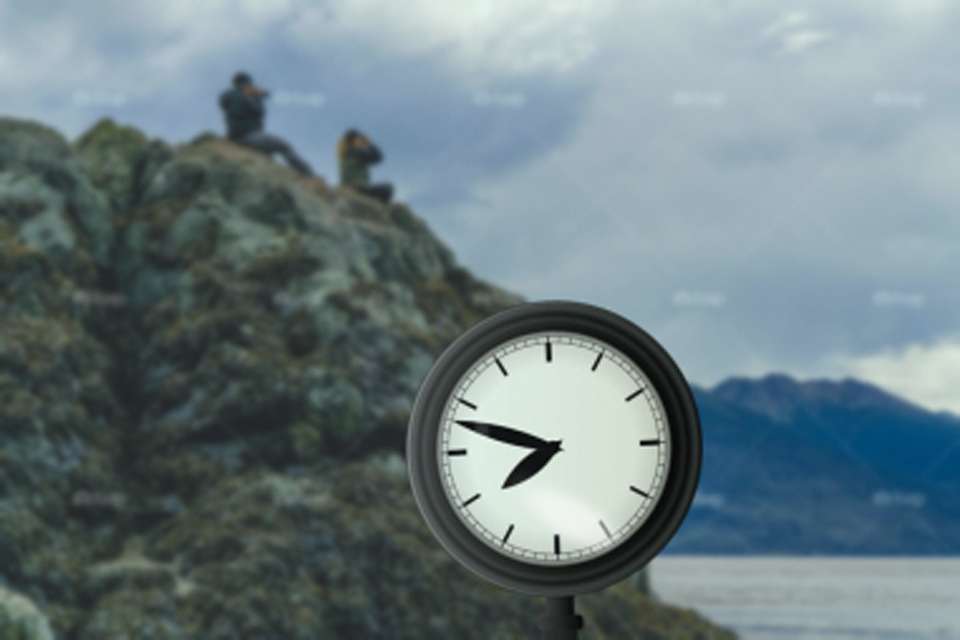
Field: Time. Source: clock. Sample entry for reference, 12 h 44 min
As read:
7 h 48 min
